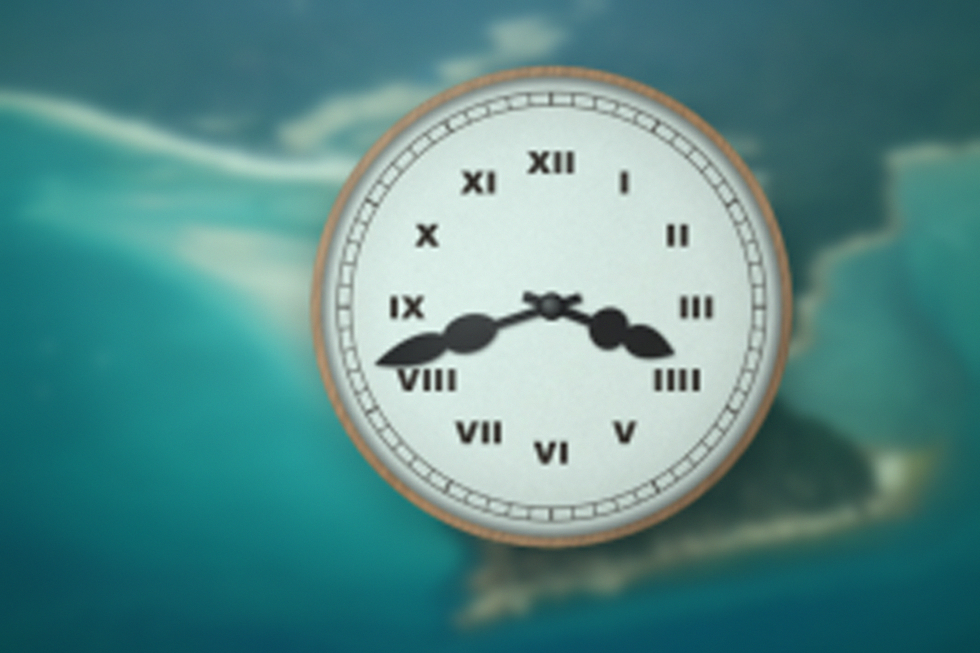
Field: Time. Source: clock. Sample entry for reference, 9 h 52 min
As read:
3 h 42 min
